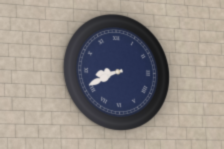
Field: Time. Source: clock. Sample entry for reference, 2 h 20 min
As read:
8 h 41 min
